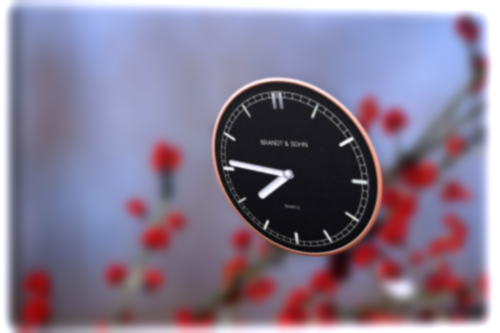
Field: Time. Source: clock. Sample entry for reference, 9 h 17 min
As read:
7 h 46 min
